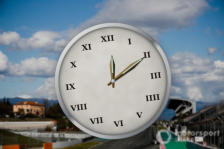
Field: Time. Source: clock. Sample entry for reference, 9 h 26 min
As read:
12 h 10 min
